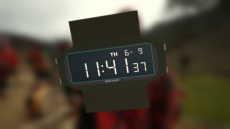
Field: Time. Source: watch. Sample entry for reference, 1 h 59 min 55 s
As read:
11 h 41 min 37 s
